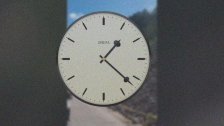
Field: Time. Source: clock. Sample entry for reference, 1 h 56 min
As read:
1 h 22 min
